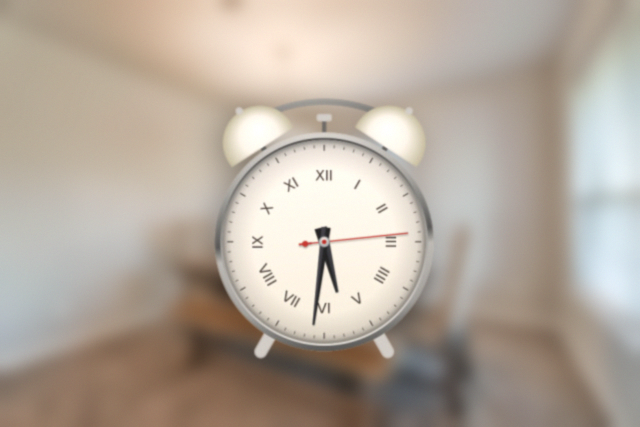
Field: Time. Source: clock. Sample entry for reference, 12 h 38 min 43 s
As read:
5 h 31 min 14 s
